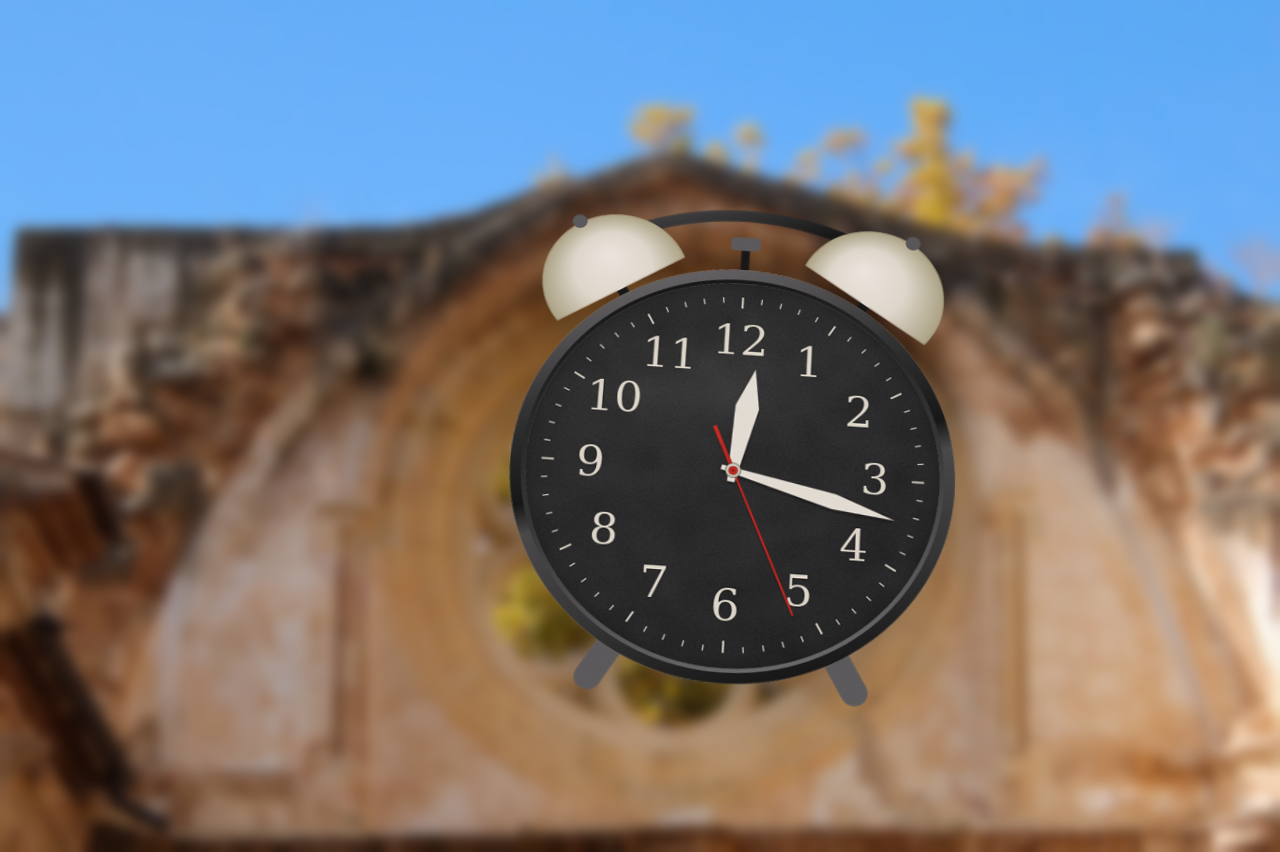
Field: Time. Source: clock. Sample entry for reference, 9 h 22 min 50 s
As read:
12 h 17 min 26 s
